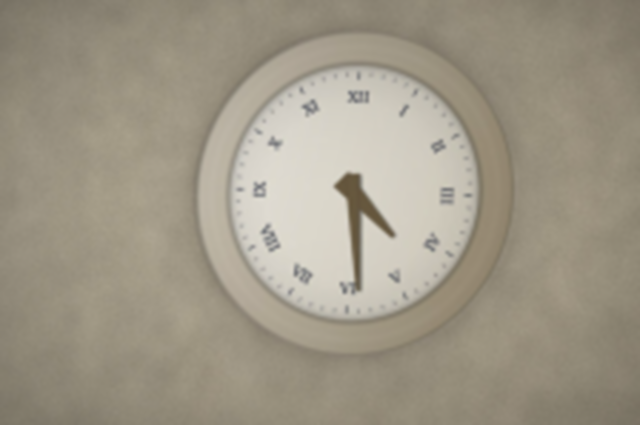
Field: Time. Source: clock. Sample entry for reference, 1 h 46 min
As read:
4 h 29 min
